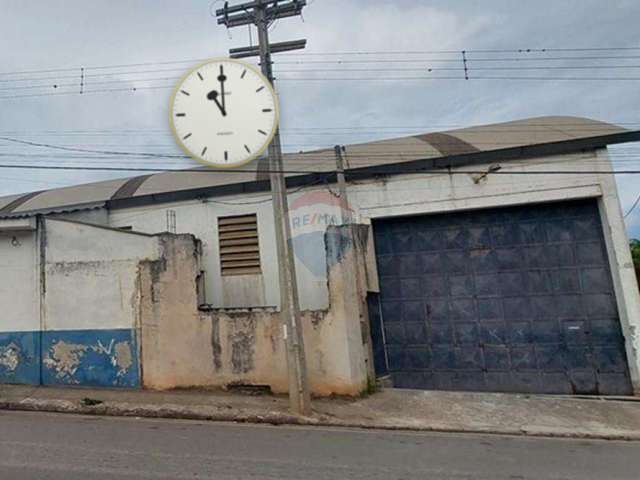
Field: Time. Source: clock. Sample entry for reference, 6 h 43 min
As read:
11 h 00 min
